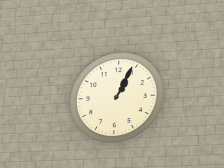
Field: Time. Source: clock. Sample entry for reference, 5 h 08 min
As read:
1 h 04 min
